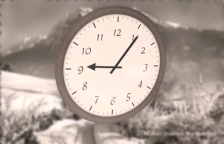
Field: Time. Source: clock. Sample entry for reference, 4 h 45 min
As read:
9 h 06 min
